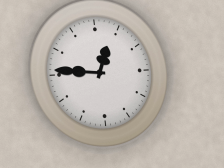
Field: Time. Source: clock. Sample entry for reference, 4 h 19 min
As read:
12 h 46 min
